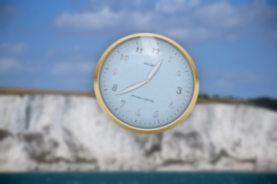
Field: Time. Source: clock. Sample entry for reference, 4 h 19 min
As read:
12 h 38 min
